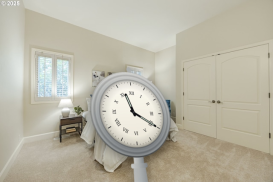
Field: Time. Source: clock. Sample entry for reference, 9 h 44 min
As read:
11 h 20 min
